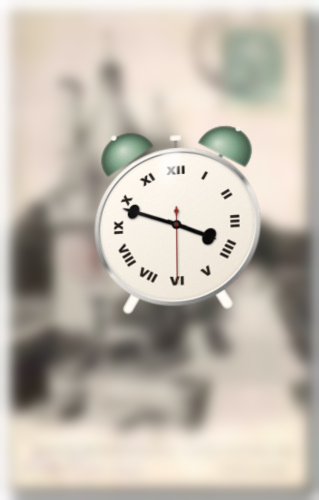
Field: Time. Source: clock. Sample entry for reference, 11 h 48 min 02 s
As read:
3 h 48 min 30 s
